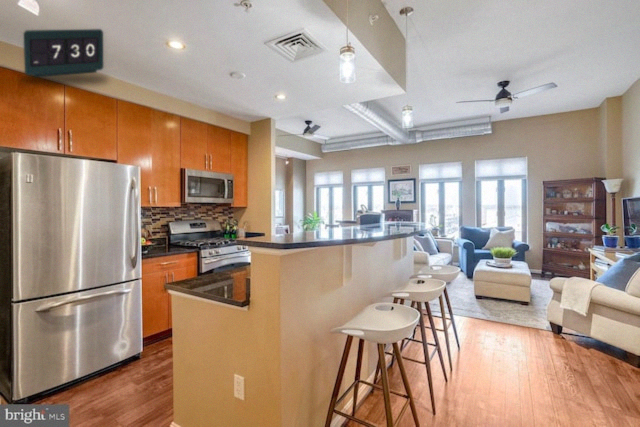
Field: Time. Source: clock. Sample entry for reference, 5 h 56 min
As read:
7 h 30 min
